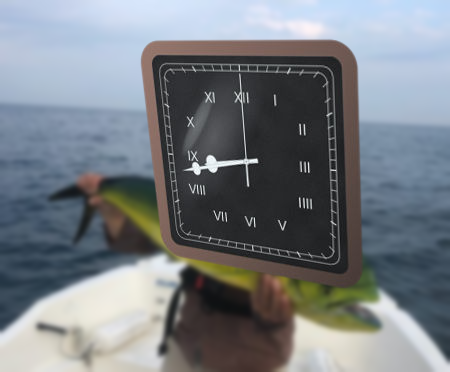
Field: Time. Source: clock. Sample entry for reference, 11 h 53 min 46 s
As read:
8 h 43 min 00 s
